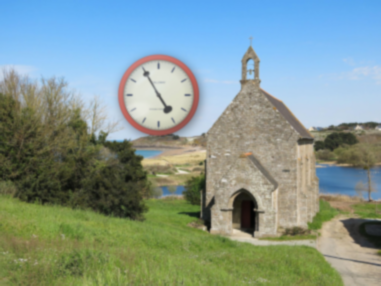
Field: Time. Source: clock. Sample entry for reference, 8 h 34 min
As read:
4 h 55 min
